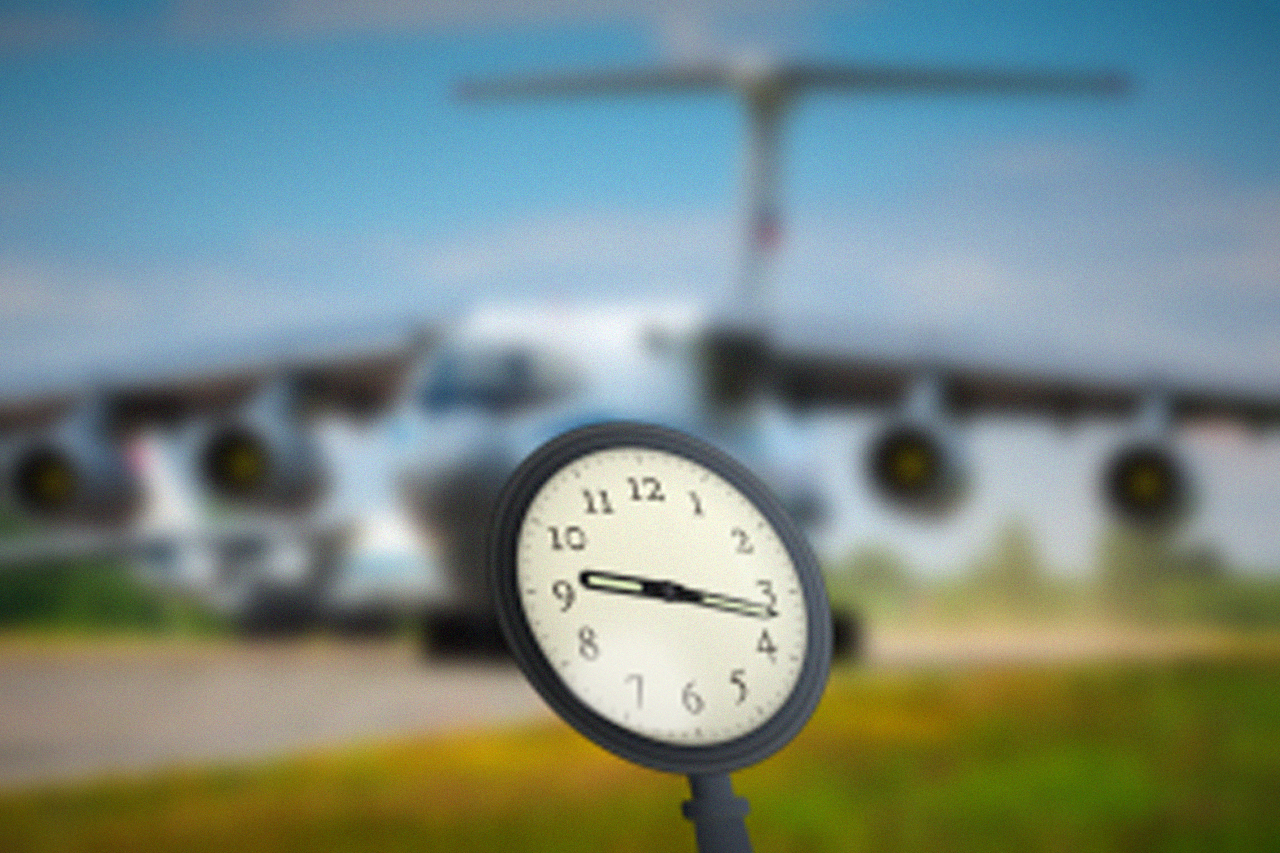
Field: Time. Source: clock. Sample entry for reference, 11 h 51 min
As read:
9 h 17 min
